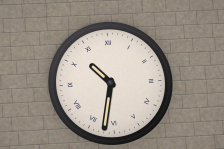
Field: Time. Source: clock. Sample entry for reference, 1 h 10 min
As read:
10 h 32 min
